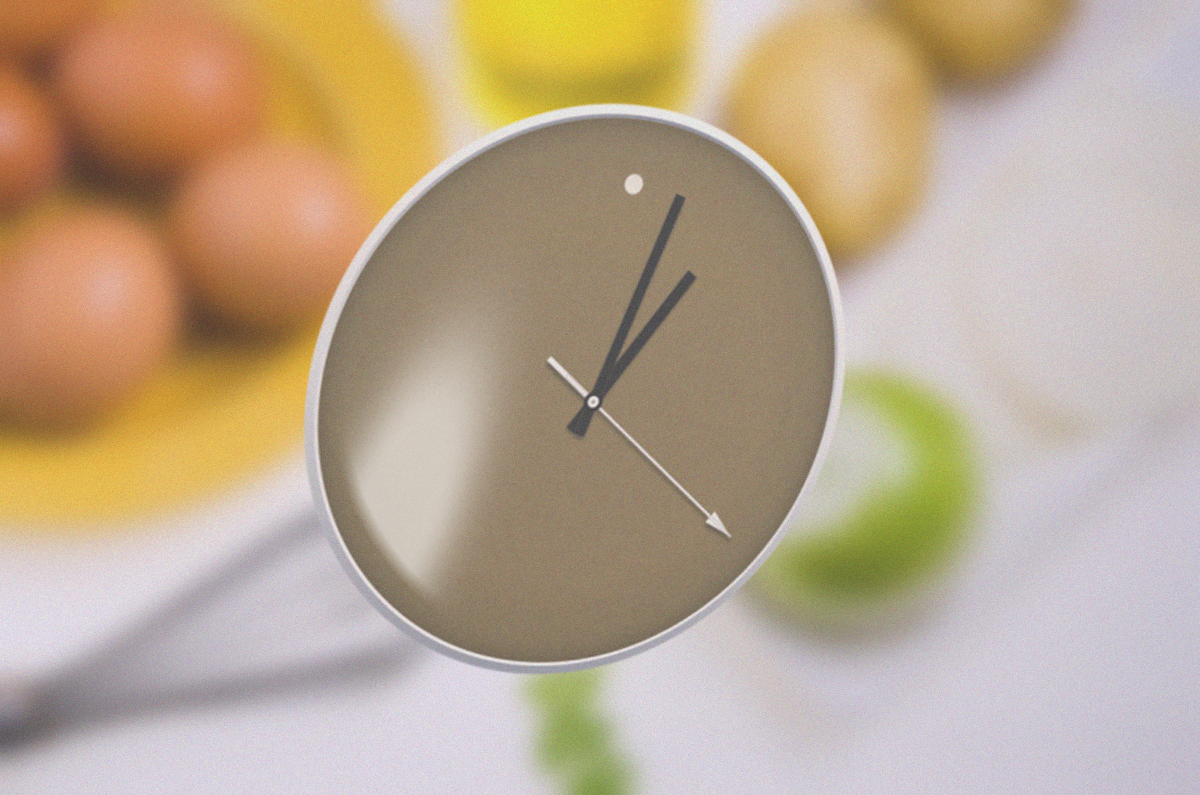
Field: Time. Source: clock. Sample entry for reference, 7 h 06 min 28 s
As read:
1 h 02 min 21 s
